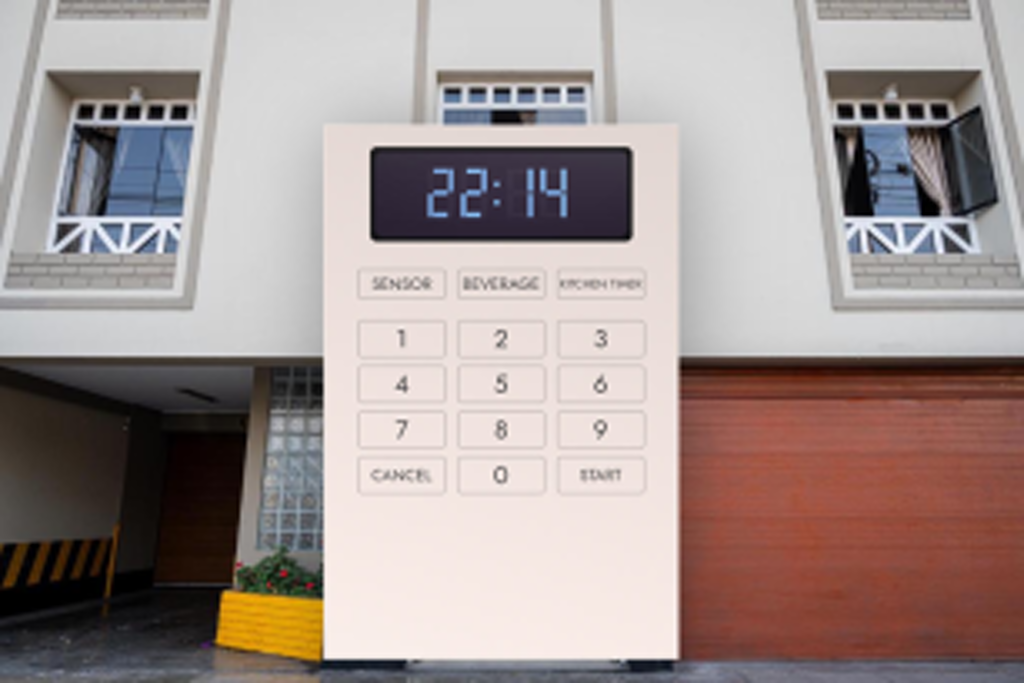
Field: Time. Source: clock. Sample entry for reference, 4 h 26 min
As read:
22 h 14 min
